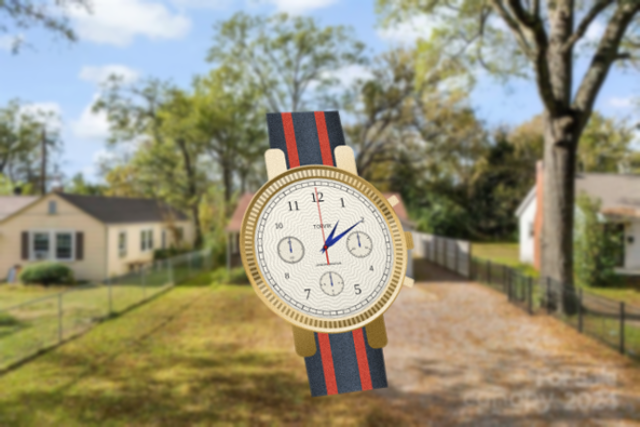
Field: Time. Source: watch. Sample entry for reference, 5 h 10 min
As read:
1 h 10 min
